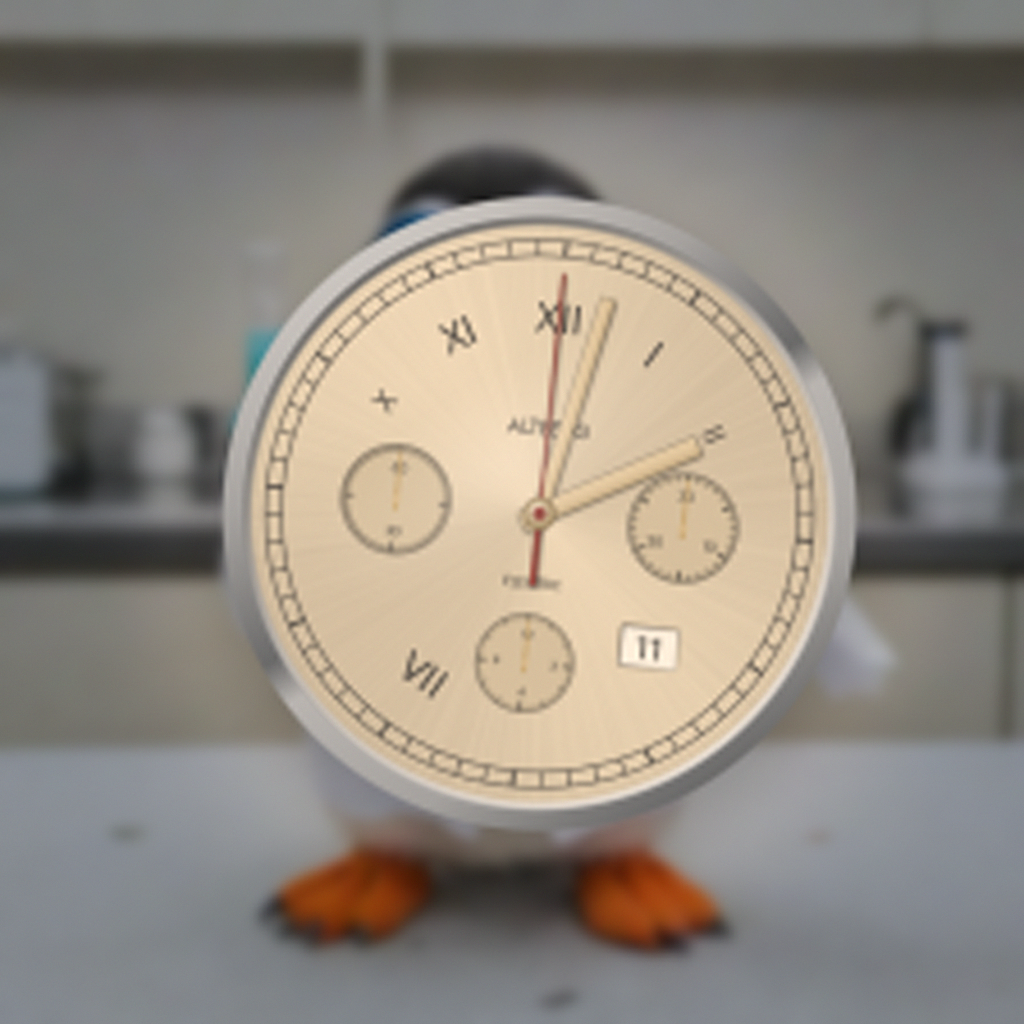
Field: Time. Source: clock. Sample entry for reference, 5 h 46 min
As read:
2 h 02 min
